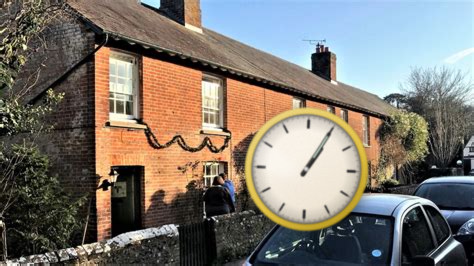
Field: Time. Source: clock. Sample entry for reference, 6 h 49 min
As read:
1 h 05 min
